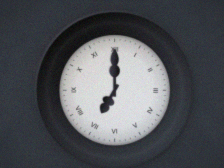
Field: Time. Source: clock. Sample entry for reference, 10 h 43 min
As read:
7 h 00 min
